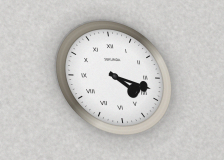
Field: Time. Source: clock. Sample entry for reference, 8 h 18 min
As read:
4 h 18 min
